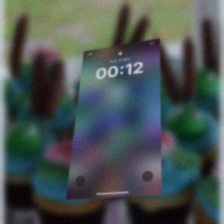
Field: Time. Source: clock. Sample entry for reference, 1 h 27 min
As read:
0 h 12 min
